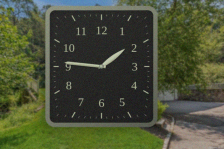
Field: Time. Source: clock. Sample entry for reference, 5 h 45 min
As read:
1 h 46 min
